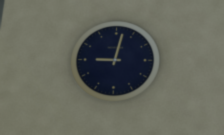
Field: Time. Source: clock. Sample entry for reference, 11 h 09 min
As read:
9 h 02 min
